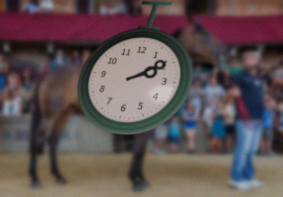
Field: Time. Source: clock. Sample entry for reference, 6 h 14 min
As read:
2 h 09 min
